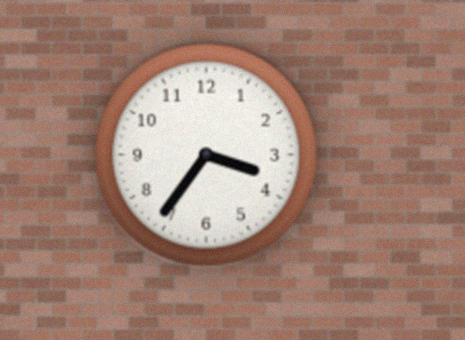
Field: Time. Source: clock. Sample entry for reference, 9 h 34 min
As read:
3 h 36 min
